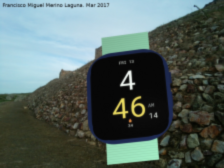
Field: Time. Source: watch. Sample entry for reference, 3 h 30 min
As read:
4 h 46 min
